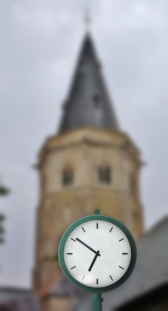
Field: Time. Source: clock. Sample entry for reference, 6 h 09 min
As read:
6 h 51 min
